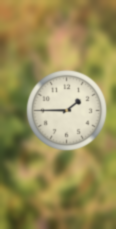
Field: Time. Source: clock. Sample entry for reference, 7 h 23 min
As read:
1 h 45 min
